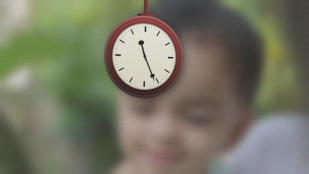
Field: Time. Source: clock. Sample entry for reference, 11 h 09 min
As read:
11 h 26 min
